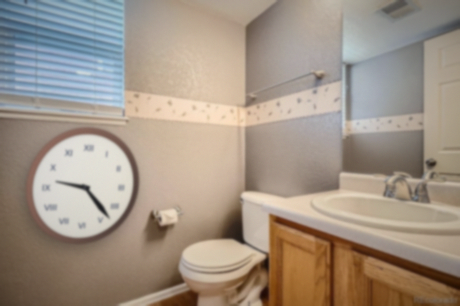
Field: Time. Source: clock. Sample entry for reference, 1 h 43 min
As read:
9 h 23 min
